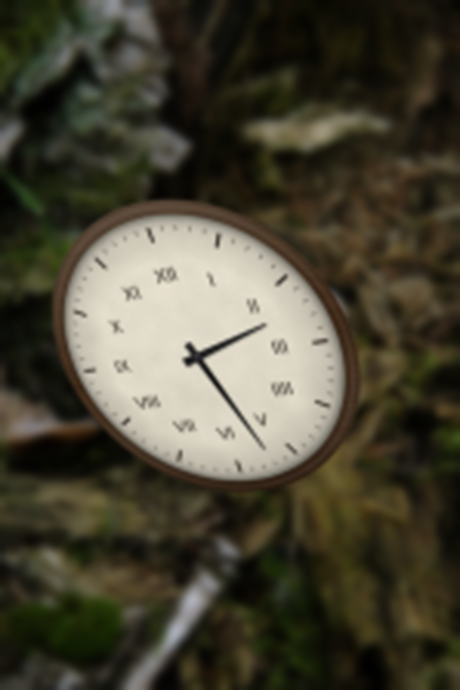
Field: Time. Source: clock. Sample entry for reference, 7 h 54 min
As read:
2 h 27 min
